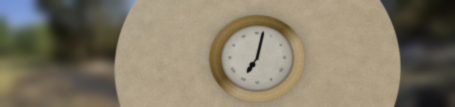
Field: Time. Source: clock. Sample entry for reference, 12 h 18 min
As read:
7 h 02 min
